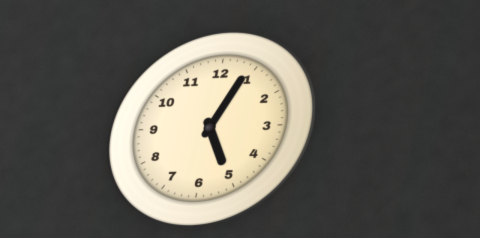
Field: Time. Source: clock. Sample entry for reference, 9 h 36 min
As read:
5 h 04 min
